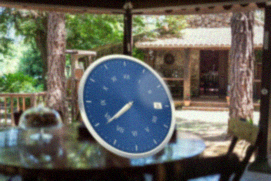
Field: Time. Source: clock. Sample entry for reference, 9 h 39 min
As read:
7 h 39 min
